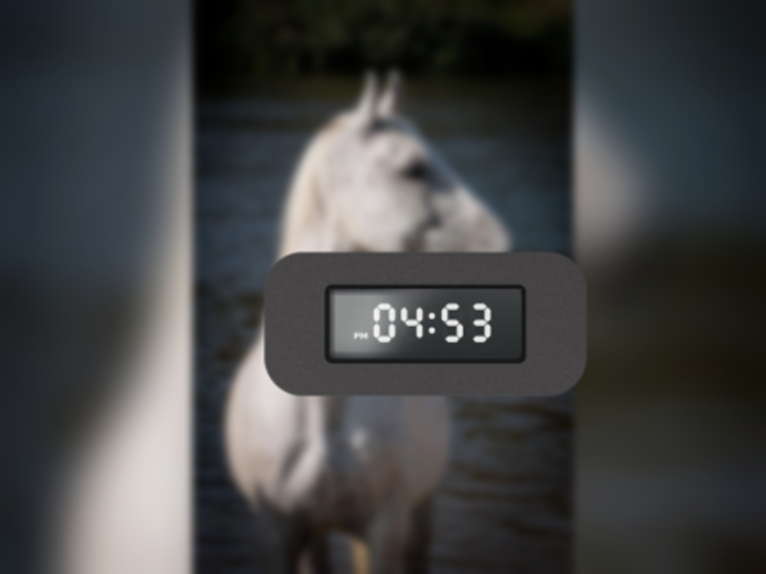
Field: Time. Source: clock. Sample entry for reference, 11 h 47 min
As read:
4 h 53 min
